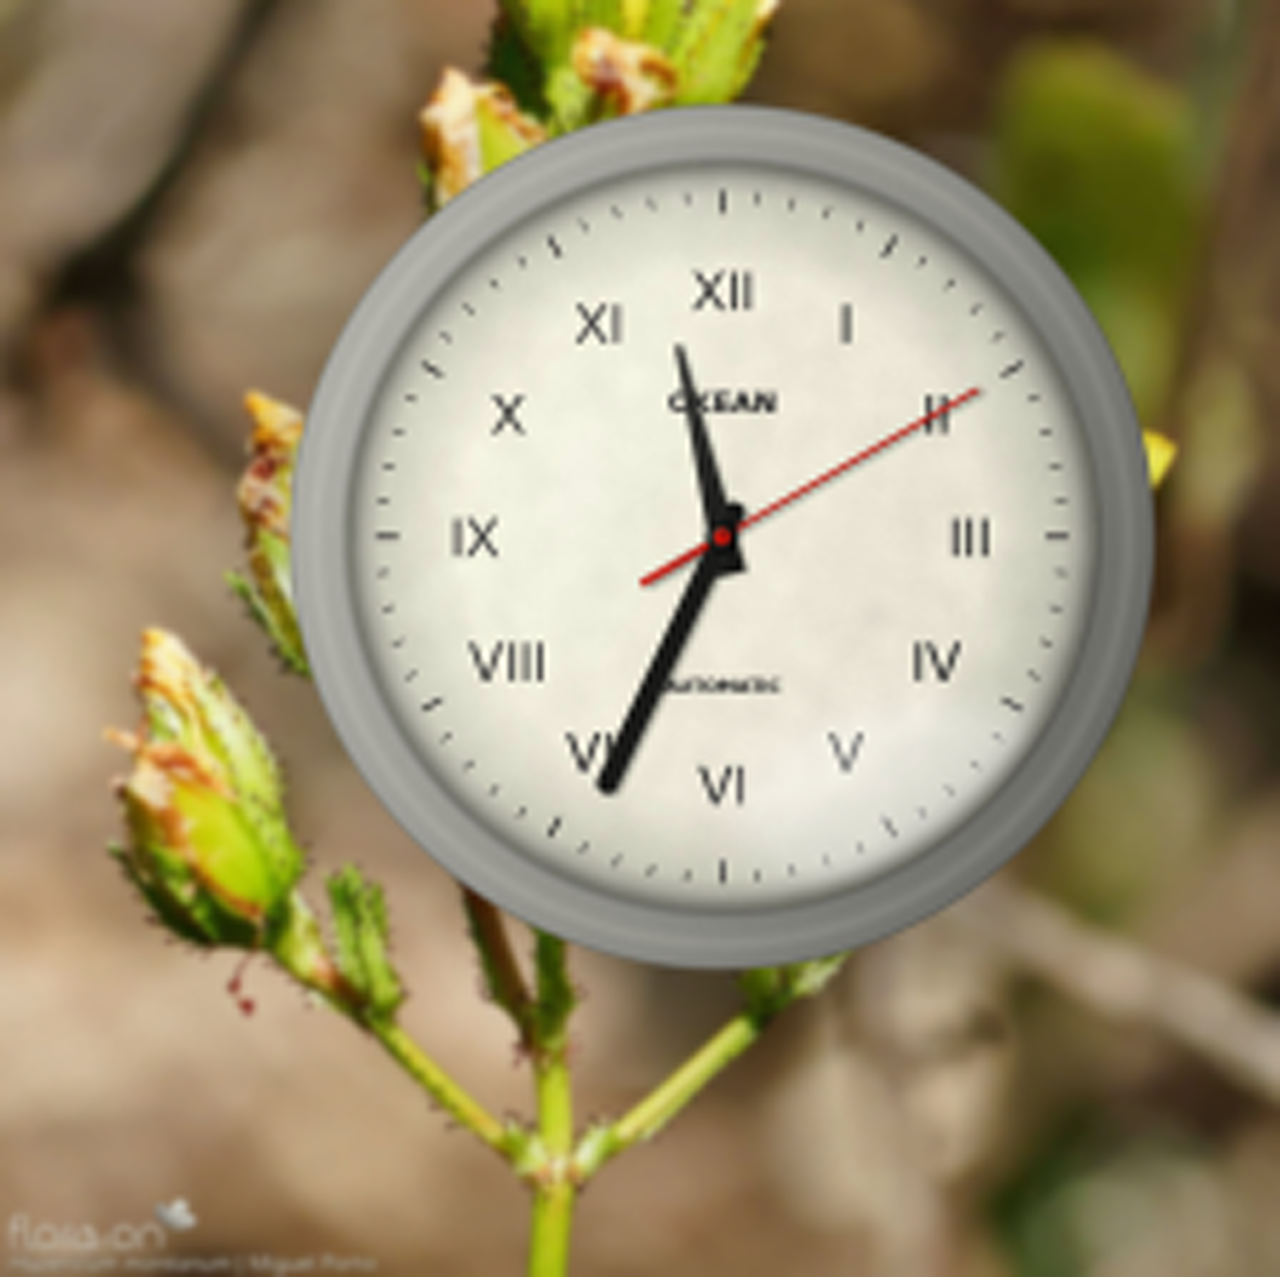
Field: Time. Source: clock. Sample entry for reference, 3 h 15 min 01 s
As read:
11 h 34 min 10 s
